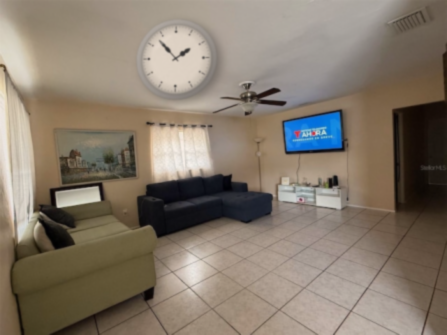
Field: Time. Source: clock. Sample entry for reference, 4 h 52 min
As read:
1 h 53 min
